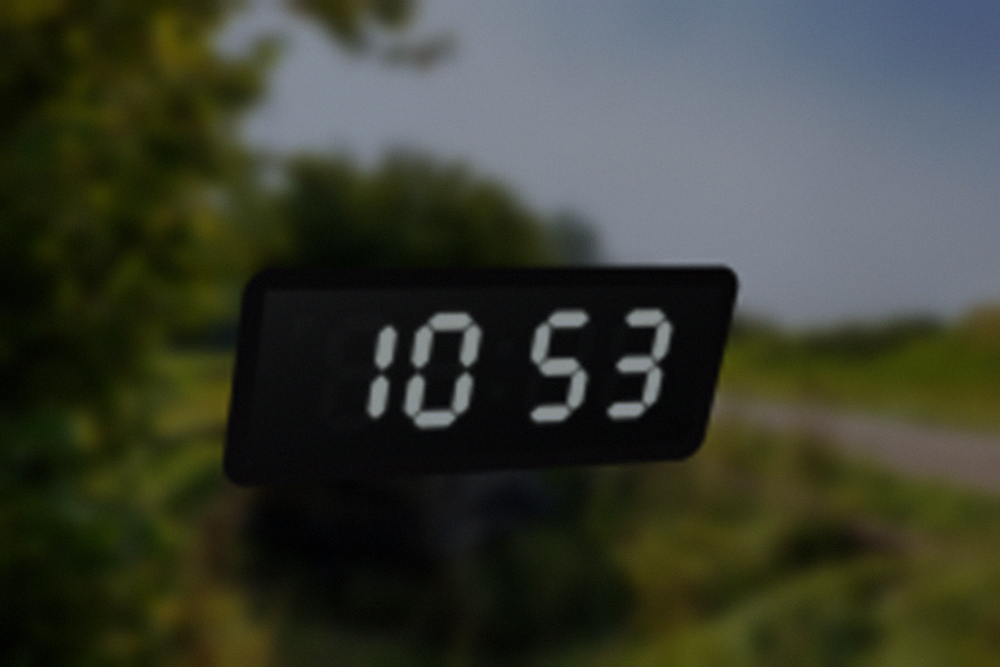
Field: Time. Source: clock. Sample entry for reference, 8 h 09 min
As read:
10 h 53 min
